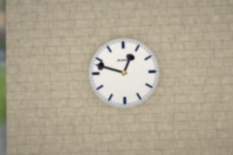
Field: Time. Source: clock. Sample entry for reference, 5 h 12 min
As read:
12 h 48 min
